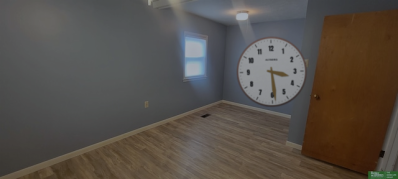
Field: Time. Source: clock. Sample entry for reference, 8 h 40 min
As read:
3 h 29 min
